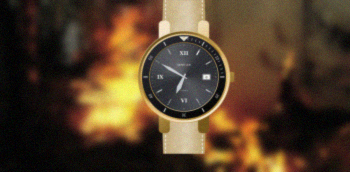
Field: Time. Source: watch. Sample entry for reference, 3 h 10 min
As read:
6 h 50 min
